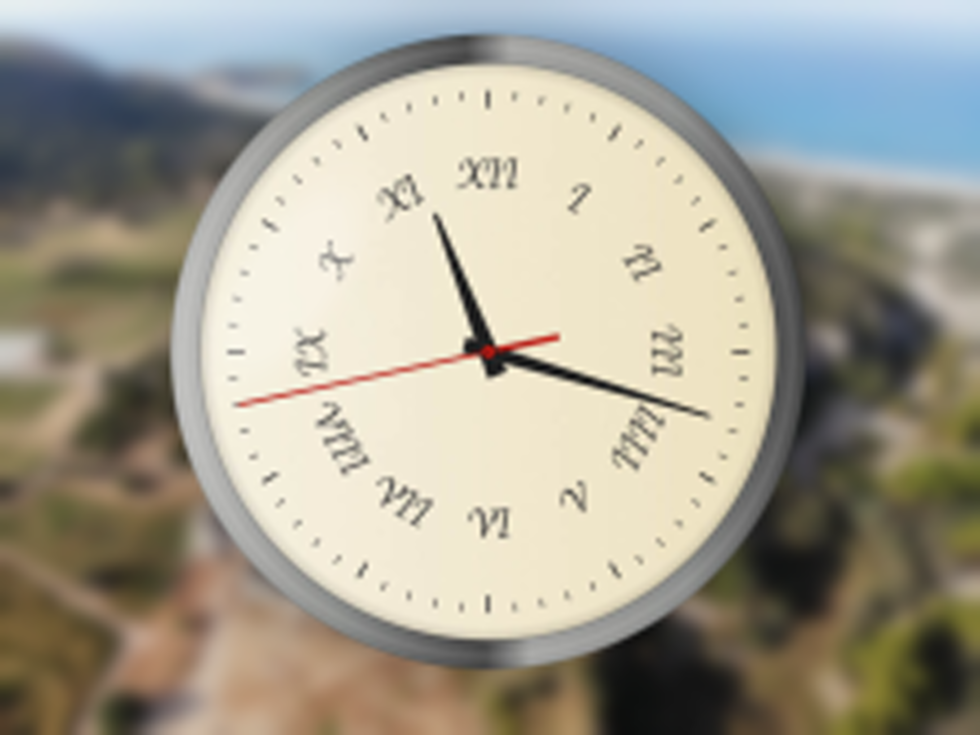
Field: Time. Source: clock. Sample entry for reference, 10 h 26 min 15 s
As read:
11 h 17 min 43 s
